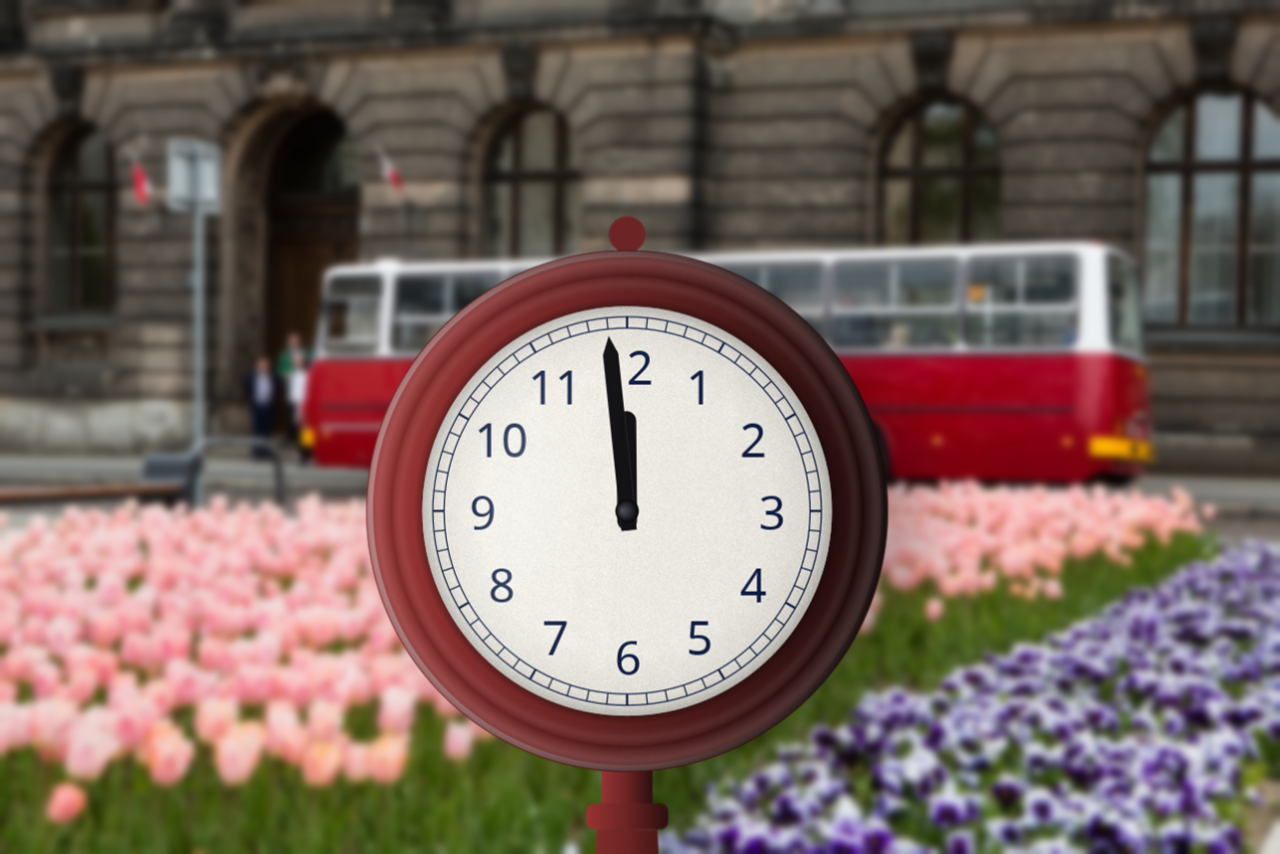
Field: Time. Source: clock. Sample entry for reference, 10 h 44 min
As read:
11 h 59 min
